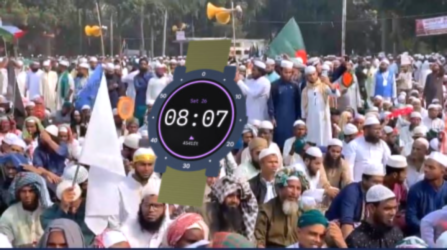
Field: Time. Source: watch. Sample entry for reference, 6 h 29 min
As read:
8 h 07 min
